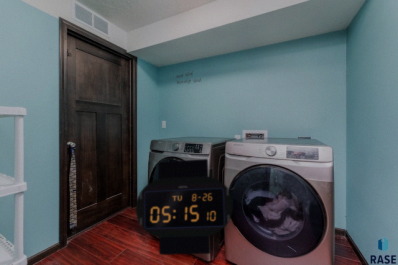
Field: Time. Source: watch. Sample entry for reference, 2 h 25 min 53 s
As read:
5 h 15 min 10 s
